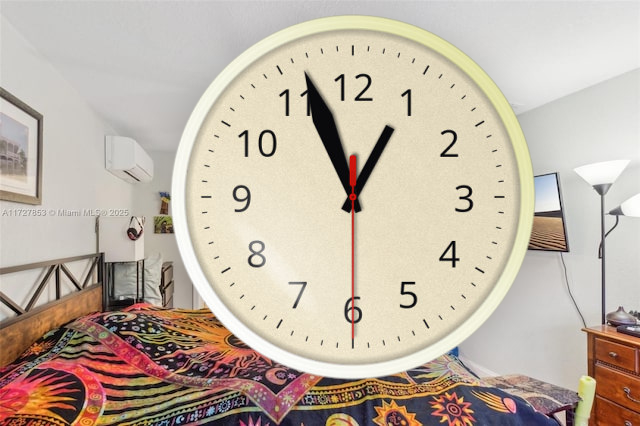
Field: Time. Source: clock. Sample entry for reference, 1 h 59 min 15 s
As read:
12 h 56 min 30 s
